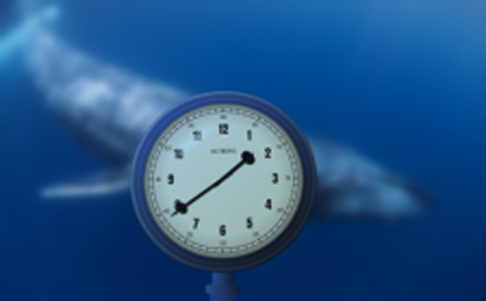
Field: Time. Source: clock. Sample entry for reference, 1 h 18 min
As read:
1 h 39 min
